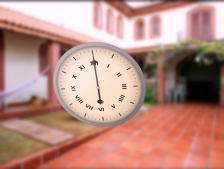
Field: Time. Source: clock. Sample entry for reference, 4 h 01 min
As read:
6 h 00 min
